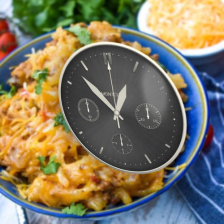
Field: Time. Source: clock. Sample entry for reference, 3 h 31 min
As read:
12 h 53 min
